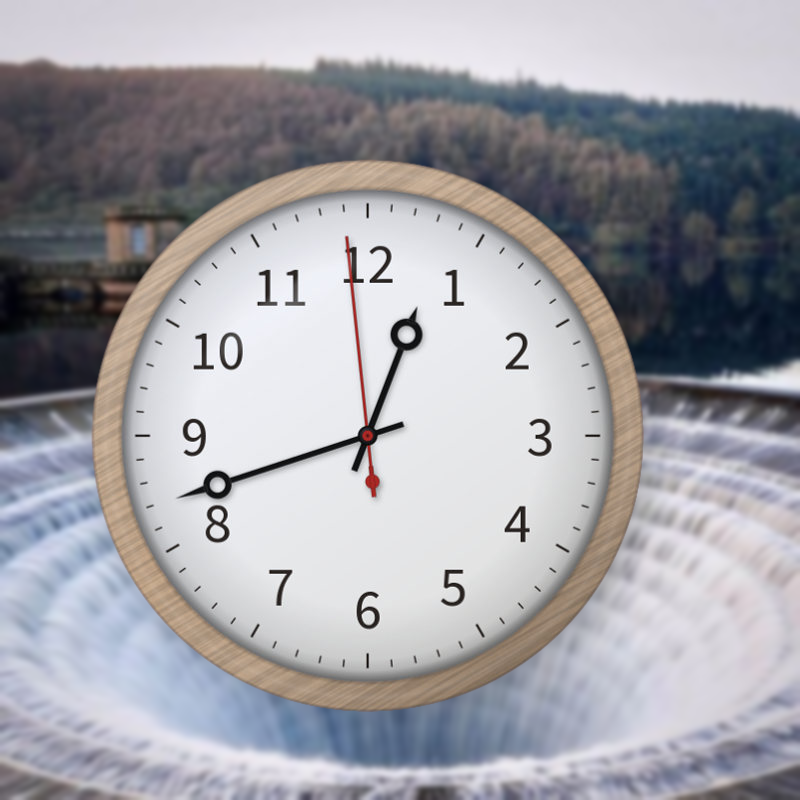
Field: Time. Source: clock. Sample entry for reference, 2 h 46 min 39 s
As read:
12 h 41 min 59 s
